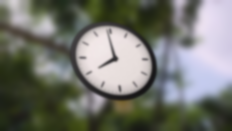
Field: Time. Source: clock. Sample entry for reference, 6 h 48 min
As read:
7 h 59 min
